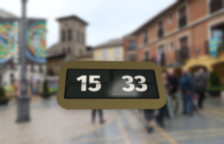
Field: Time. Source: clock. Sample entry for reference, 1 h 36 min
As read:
15 h 33 min
